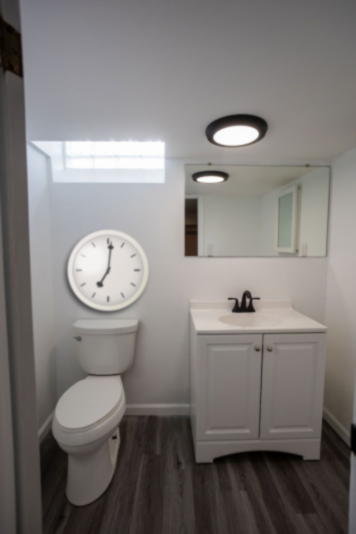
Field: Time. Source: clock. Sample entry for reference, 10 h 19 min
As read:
7 h 01 min
